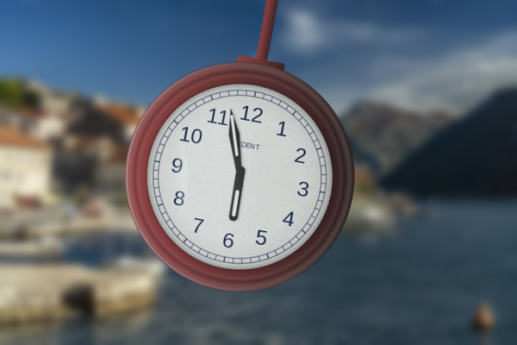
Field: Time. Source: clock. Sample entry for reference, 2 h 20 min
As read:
5 h 57 min
